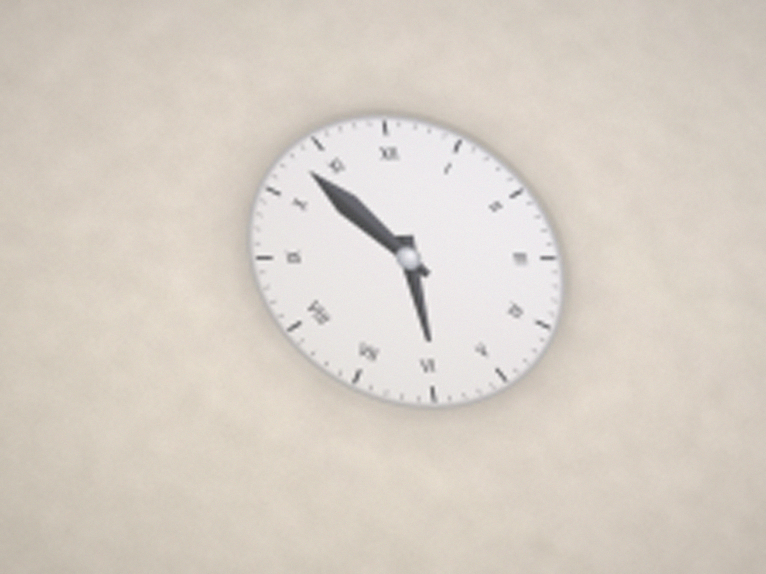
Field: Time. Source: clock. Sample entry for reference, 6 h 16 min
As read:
5 h 53 min
